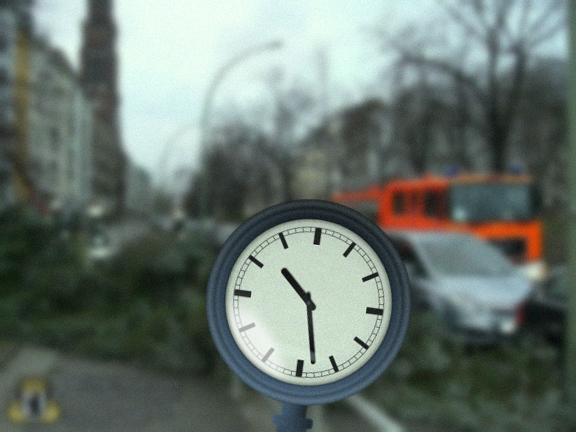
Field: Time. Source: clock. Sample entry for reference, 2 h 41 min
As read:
10 h 28 min
